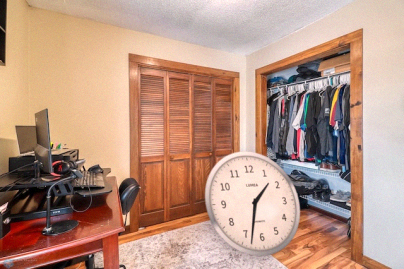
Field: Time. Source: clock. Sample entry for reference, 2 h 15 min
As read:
1 h 33 min
